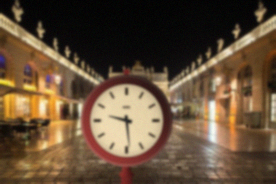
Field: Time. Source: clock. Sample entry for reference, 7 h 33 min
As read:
9 h 29 min
